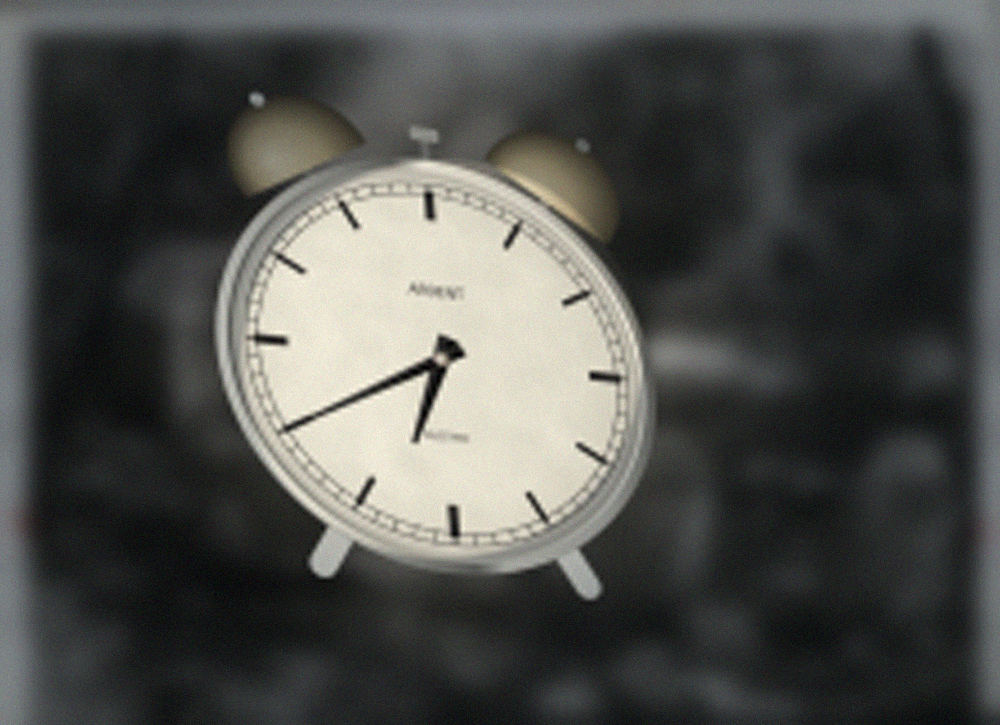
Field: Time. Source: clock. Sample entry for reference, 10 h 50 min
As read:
6 h 40 min
